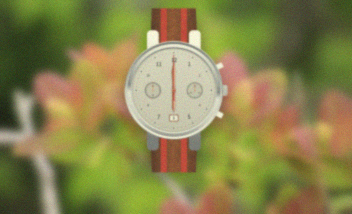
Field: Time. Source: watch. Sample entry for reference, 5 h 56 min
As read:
6 h 00 min
